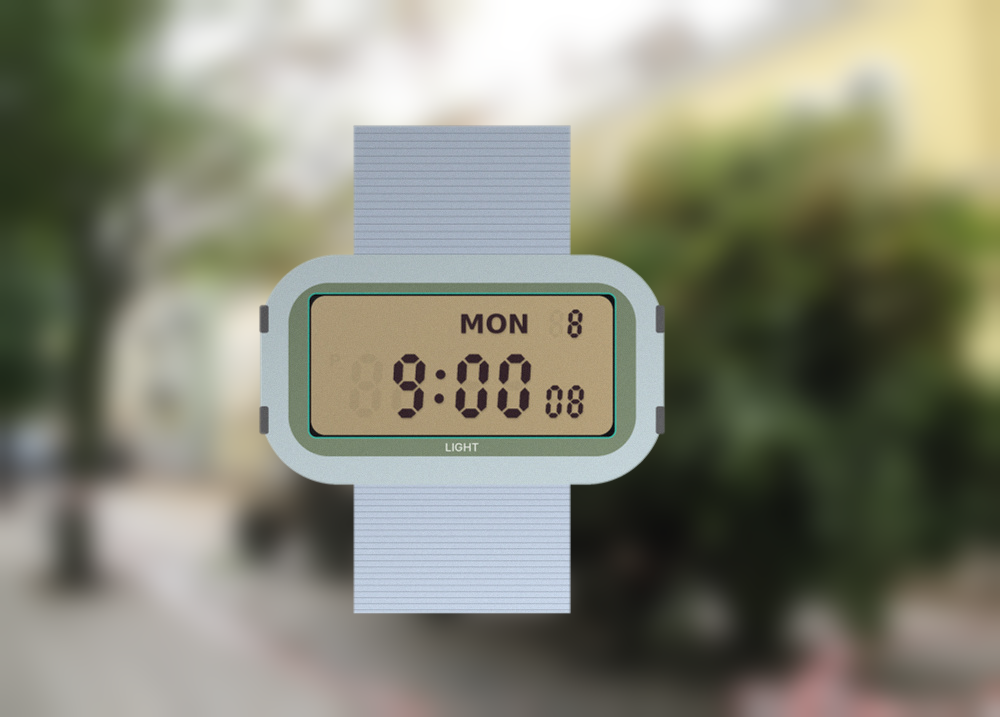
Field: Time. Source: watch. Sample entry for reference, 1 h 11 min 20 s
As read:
9 h 00 min 08 s
